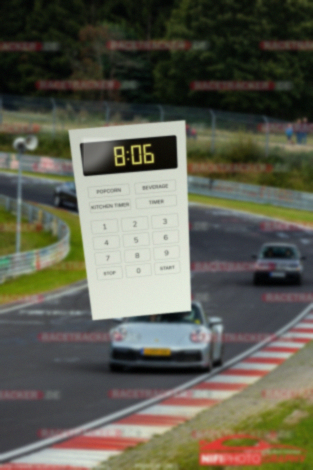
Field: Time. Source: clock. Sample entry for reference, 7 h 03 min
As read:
8 h 06 min
